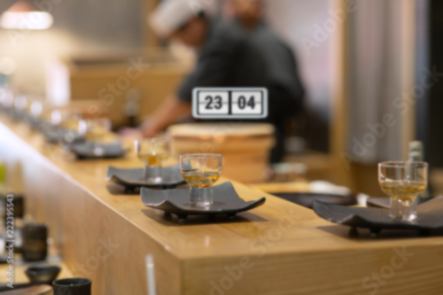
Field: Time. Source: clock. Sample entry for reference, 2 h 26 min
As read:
23 h 04 min
